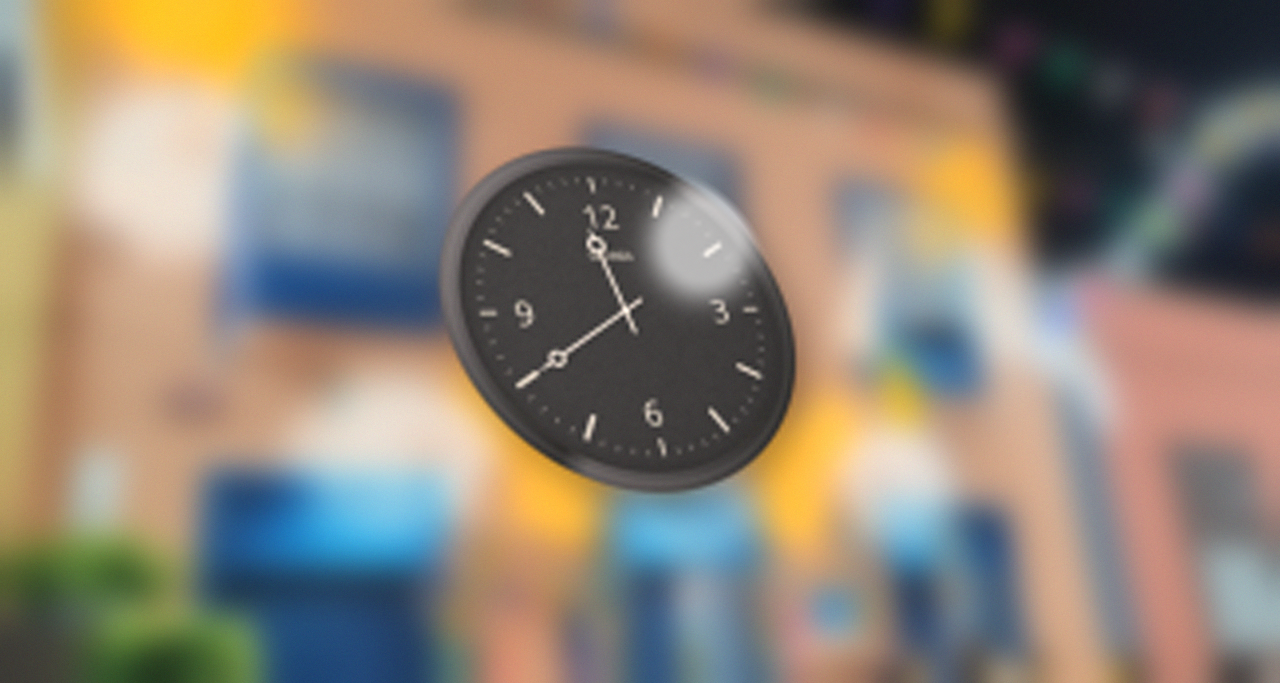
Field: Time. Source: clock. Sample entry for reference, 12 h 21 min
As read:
11 h 40 min
